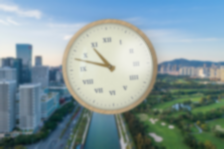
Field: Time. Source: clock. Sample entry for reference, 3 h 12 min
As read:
10 h 48 min
